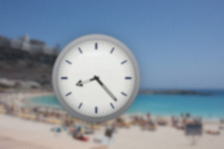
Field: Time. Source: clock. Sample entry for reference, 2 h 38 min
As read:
8 h 23 min
